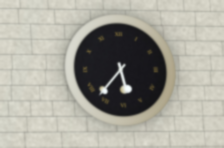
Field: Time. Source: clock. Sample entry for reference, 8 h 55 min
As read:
5 h 37 min
